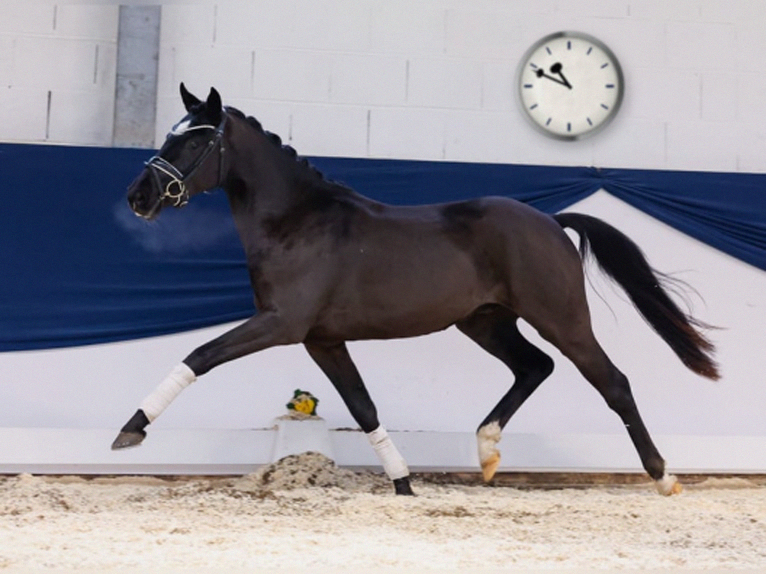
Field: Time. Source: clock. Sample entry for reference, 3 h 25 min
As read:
10 h 49 min
